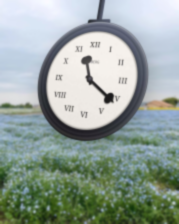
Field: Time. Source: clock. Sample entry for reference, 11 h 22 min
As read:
11 h 21 min
